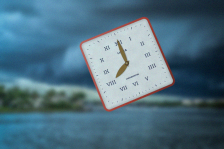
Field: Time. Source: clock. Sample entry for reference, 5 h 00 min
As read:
8 h 00 min
